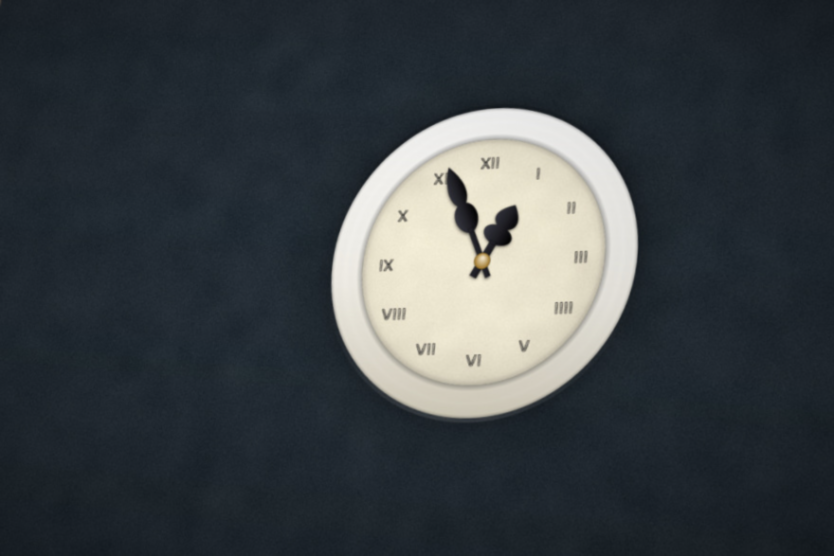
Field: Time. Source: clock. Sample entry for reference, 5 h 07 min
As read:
12 h 56 min
